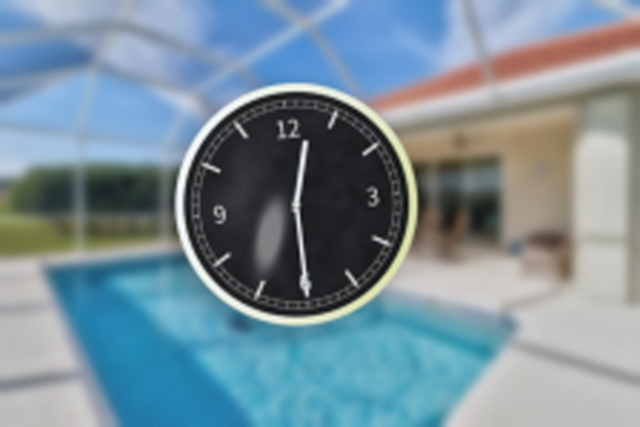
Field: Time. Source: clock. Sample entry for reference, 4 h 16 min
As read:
12 h 30 min
